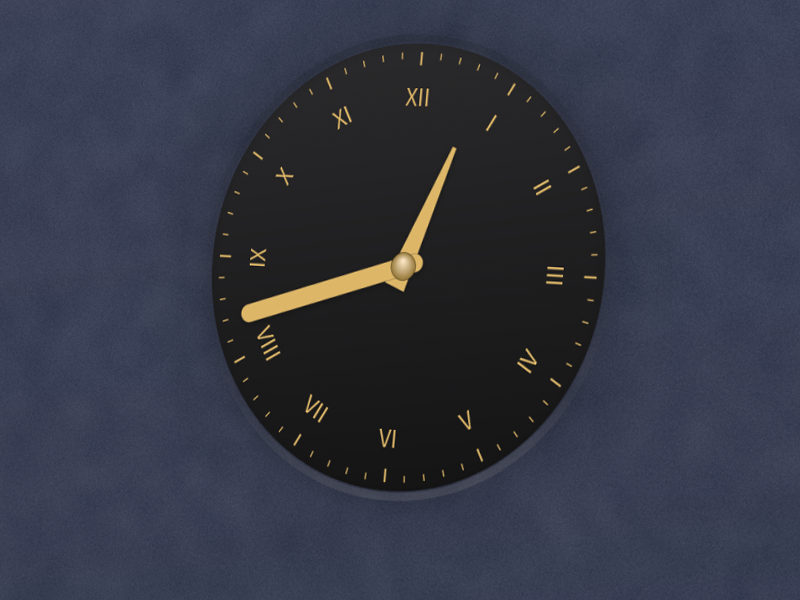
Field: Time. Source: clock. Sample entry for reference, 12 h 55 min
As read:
12 h 42 min
